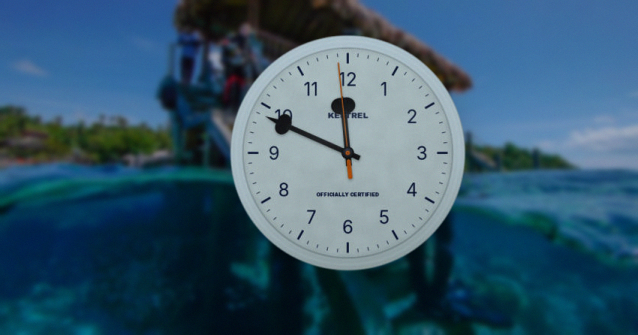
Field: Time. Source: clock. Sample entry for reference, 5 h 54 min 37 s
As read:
11 h 48 min 59 s
